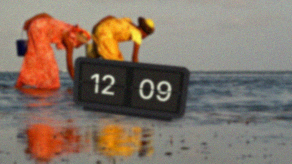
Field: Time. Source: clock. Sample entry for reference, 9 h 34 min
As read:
12 h 09 min
